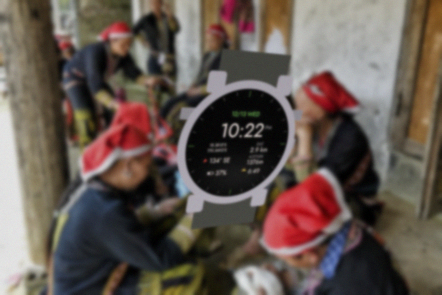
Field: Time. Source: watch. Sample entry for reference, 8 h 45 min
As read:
10 h 22 min
